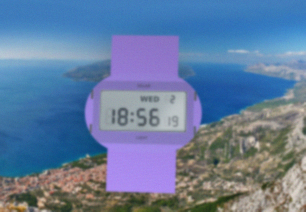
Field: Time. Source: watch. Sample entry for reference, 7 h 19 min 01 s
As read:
18 h 56 min 19 s
